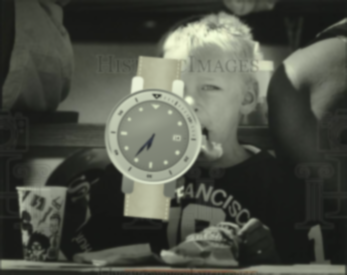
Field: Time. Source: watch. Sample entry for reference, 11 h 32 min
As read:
6 h 36 min
